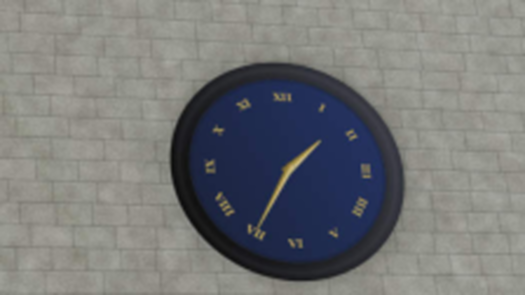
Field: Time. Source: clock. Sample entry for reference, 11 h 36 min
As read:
1 h 35 min
